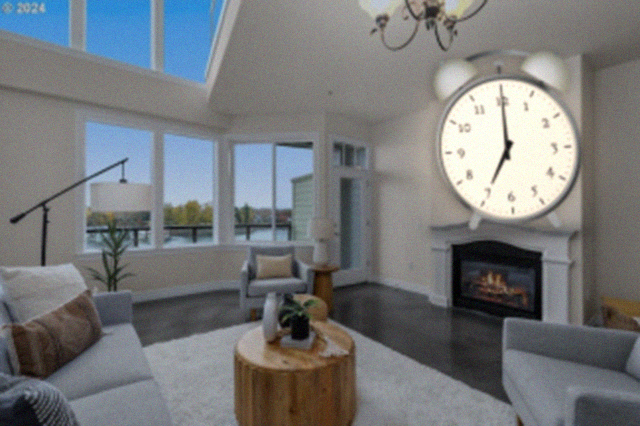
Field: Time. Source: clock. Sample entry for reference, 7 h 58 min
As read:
7 h 00 min
